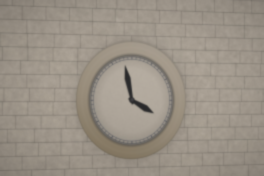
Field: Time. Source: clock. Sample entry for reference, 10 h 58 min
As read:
3 h 58 min
